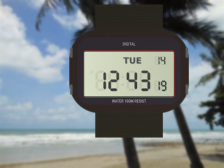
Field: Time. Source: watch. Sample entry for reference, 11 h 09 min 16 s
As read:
12 h 43 min 19 s
